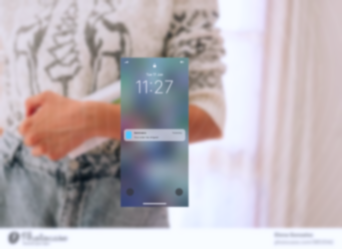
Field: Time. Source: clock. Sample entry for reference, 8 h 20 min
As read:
11 h 27 min
